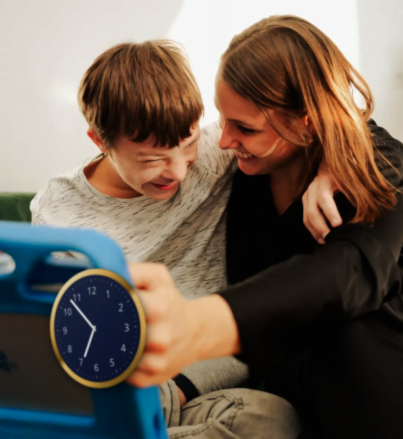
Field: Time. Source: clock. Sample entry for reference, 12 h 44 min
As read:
6 h 53 min
